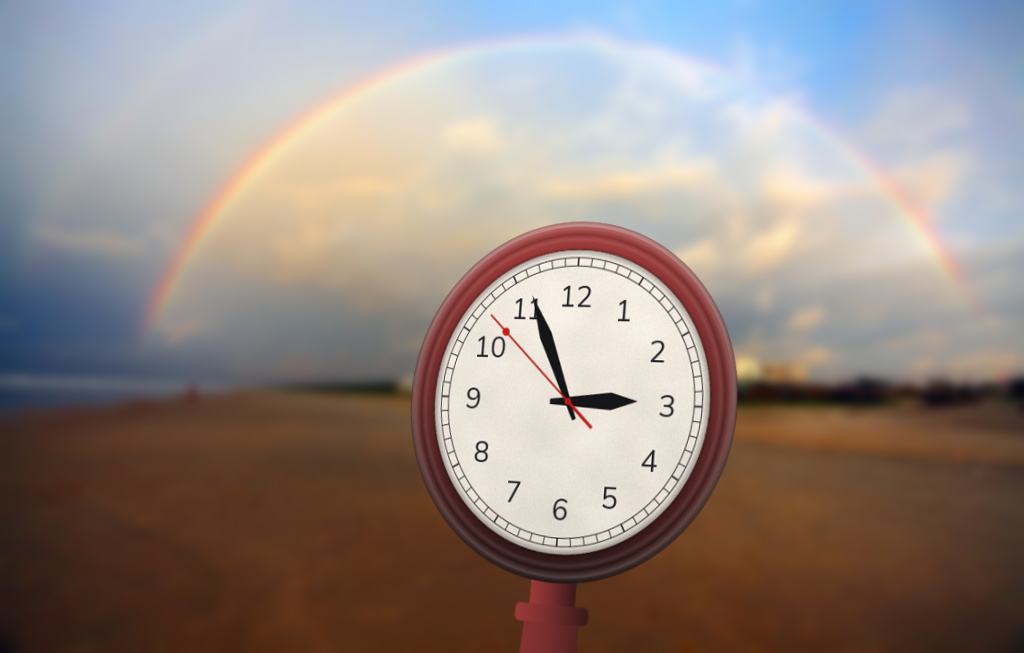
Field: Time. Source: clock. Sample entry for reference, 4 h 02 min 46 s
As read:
2 h 55 min 52 s
